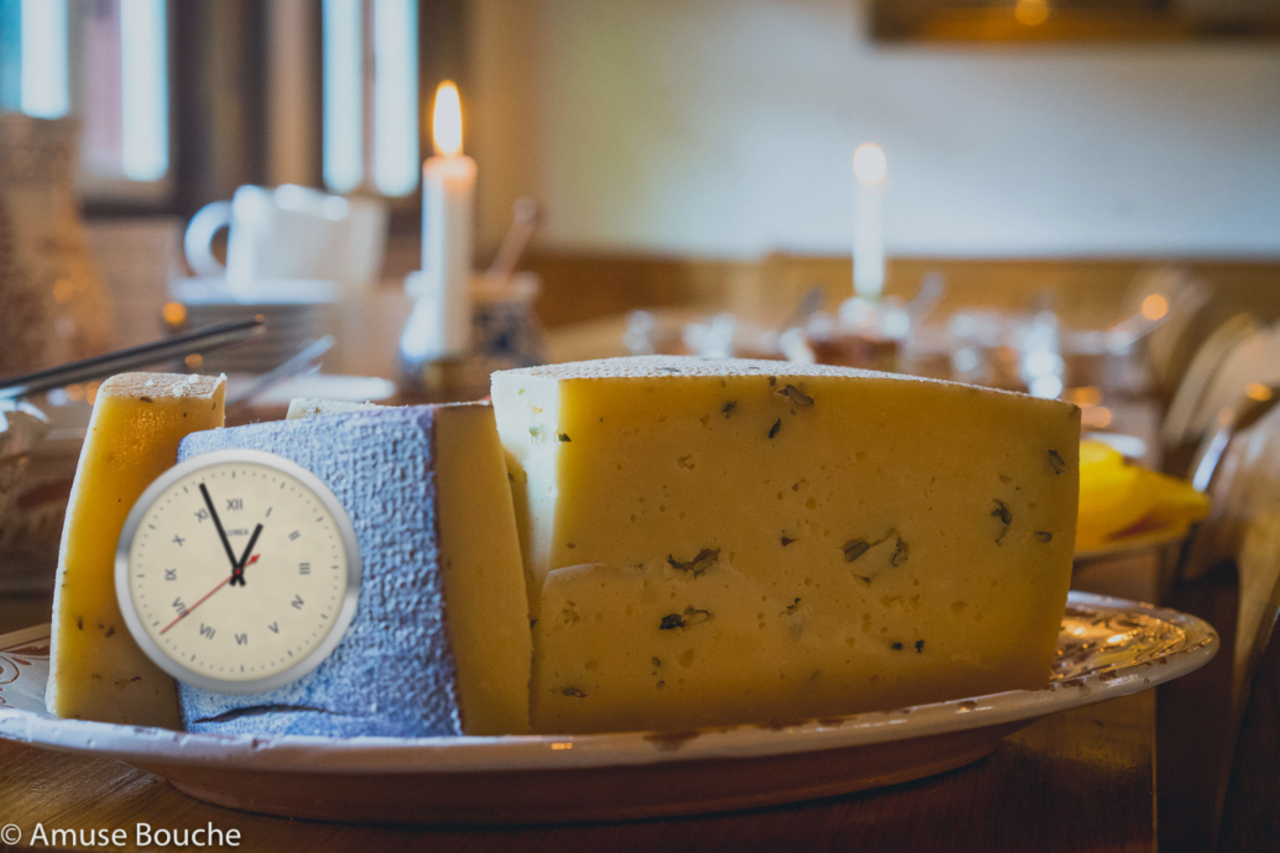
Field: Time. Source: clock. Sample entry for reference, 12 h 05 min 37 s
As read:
12 h 56 min 39 s
